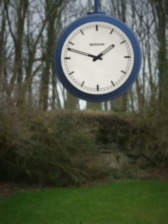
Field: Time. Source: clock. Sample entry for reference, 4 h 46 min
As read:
1 h 48 min
